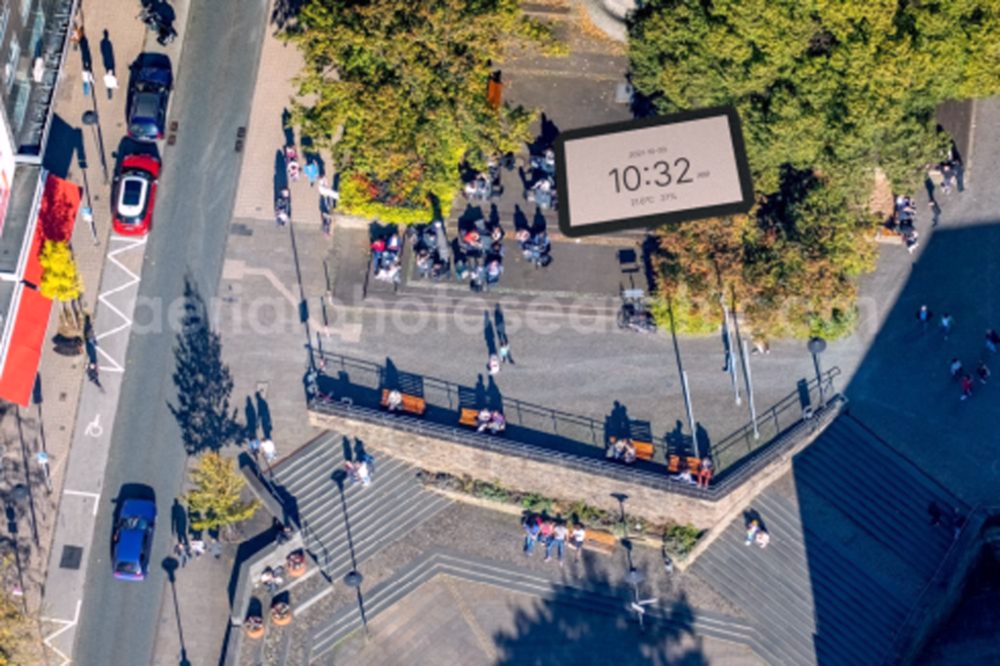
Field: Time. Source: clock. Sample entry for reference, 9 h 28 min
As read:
10 h 32 min
